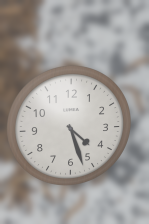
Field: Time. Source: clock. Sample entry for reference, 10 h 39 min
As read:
4 h 27 min
